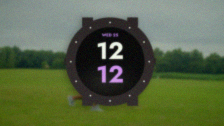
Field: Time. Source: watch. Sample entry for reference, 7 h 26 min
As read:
12 h 12 min
